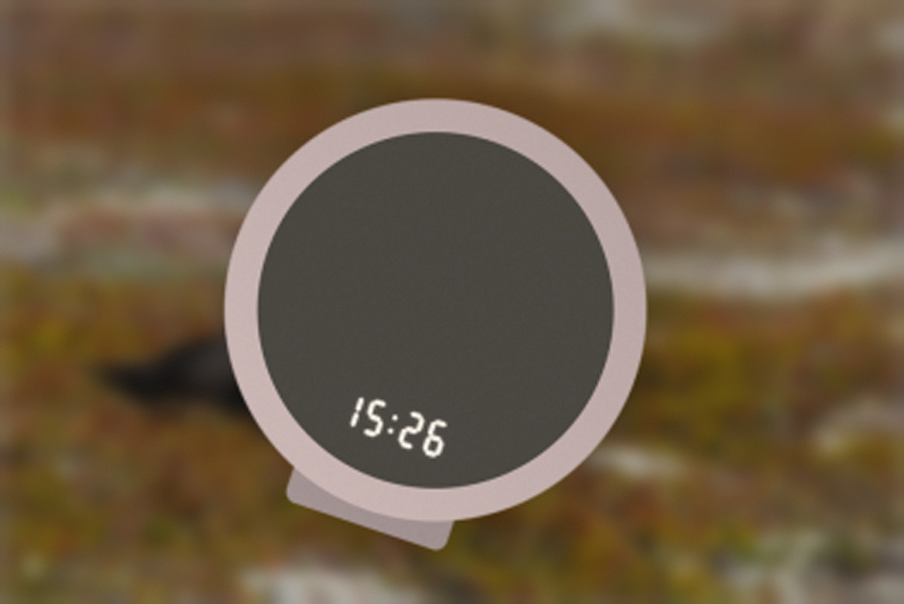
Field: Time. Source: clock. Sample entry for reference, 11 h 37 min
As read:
15 h 26 min
